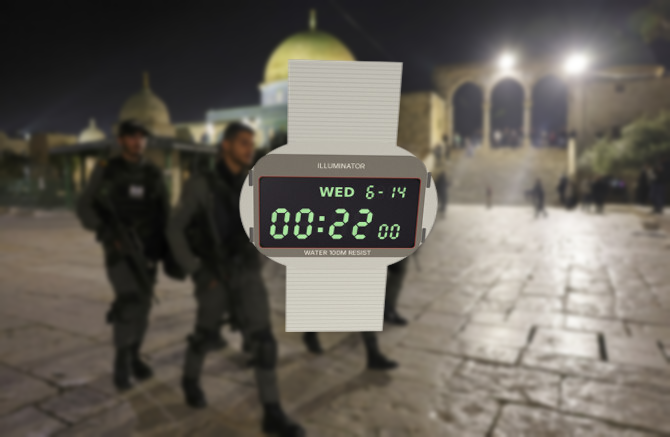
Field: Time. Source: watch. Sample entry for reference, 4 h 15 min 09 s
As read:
0 h 22 min 00 s
